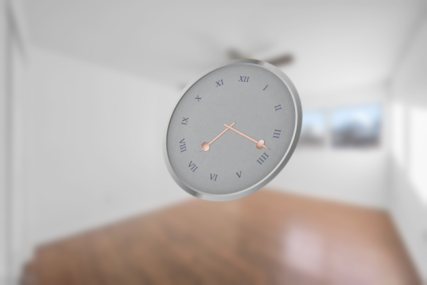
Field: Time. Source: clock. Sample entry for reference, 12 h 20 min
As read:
7 h 18 min
